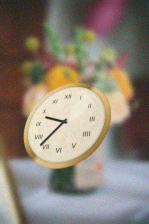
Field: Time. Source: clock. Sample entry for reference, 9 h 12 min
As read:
9 h 37 min
